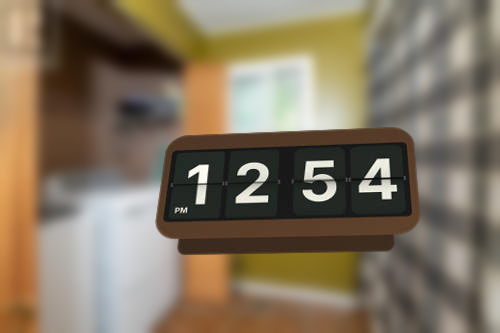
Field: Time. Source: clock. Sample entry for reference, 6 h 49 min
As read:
12 h 54 min
